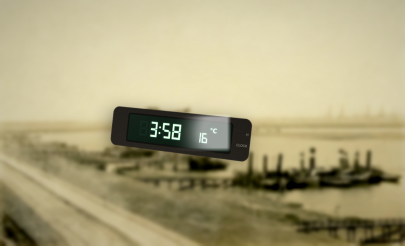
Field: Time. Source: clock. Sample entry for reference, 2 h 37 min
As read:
3 h 58 min
